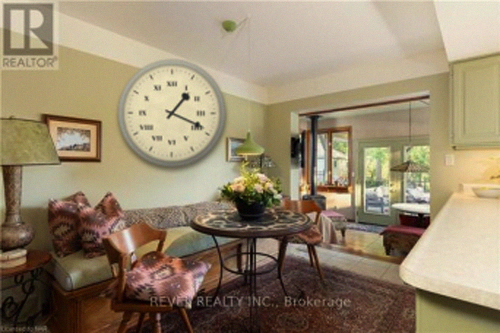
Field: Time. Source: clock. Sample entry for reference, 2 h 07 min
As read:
1 h 19 min
